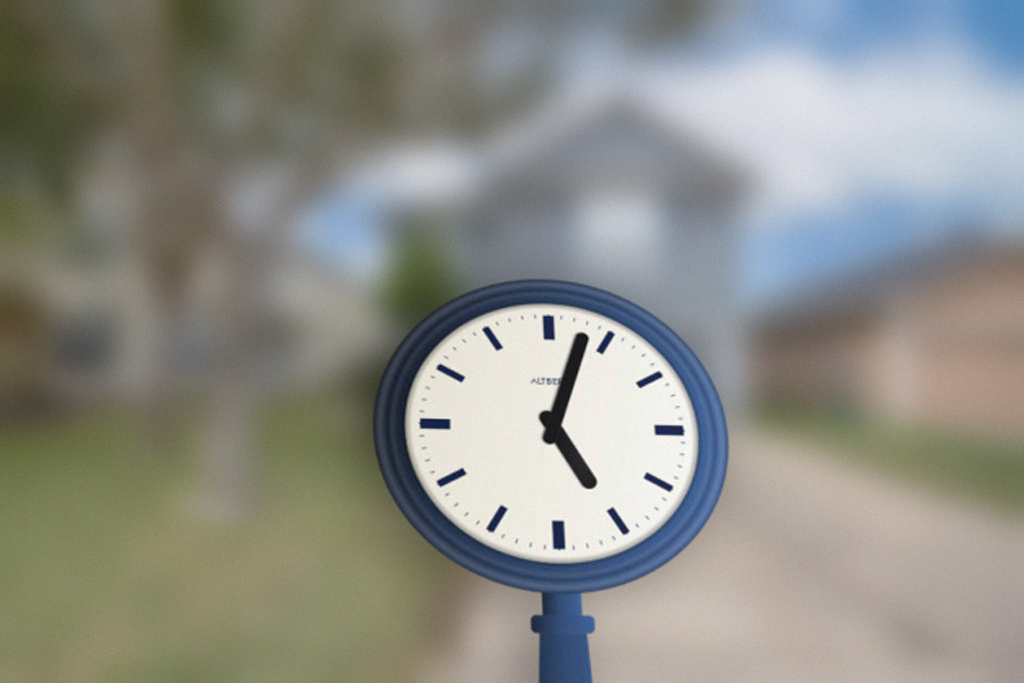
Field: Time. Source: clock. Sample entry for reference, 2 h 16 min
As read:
5 h 03 min
